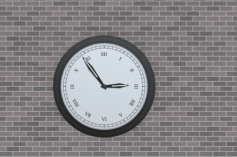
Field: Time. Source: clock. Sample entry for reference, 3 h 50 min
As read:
2 h 54 min
